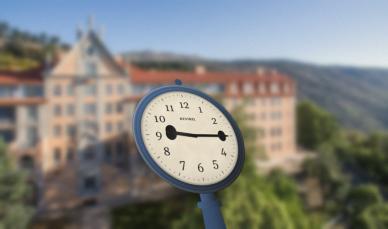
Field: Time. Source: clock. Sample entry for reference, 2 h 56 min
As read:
9 h 15 min
